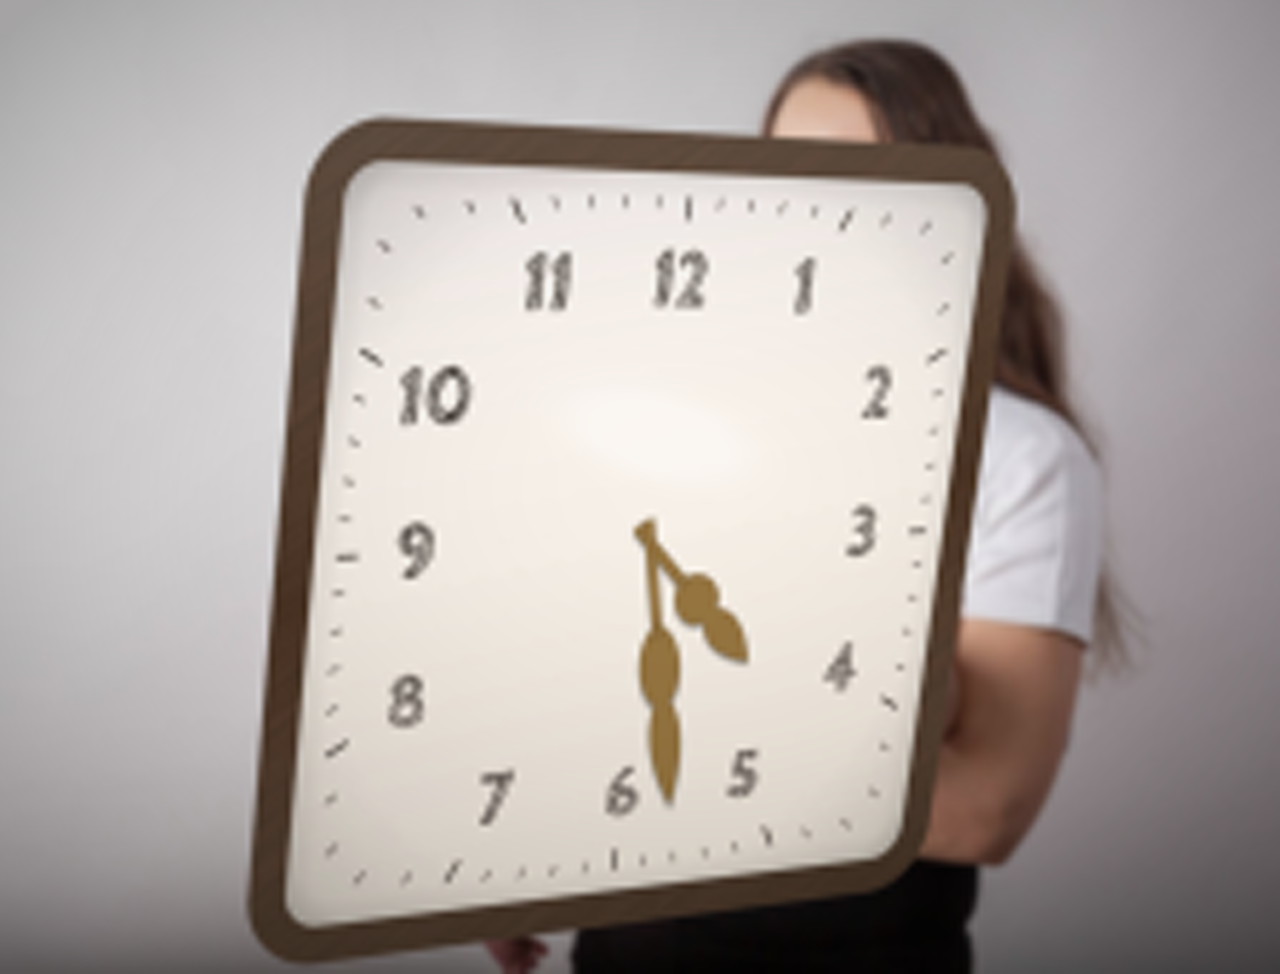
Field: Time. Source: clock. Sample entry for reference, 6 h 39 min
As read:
4 h 28 min
